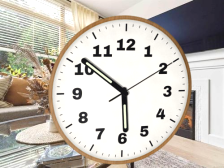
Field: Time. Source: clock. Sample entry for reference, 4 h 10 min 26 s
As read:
5 h 51 min 10 s
